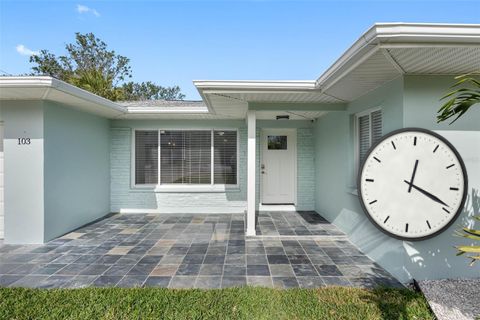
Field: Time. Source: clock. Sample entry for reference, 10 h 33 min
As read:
12 h 19 min
